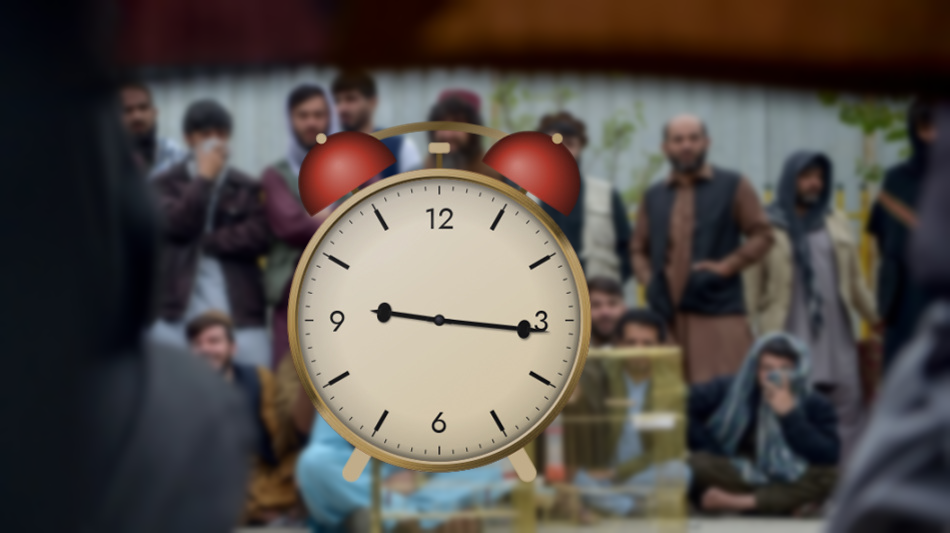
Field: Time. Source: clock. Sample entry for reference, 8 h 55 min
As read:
9 h 16 min
